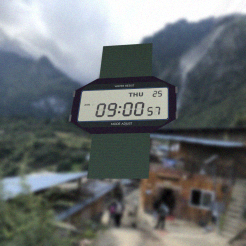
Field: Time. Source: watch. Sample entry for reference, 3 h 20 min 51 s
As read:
9 h 00 min 57 s
